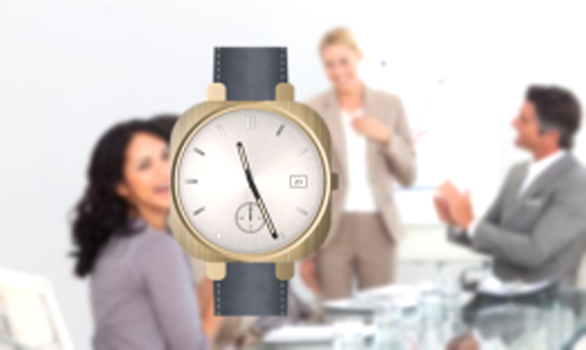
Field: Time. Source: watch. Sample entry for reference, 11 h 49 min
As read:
11 h 26 min
